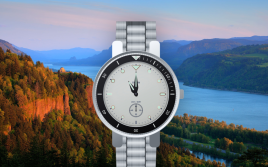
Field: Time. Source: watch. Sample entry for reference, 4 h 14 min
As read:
11 h 00 min
